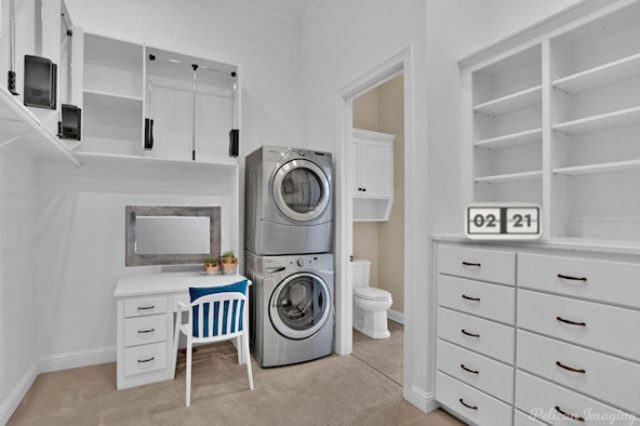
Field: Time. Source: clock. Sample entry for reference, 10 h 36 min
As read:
2 h 21 min
